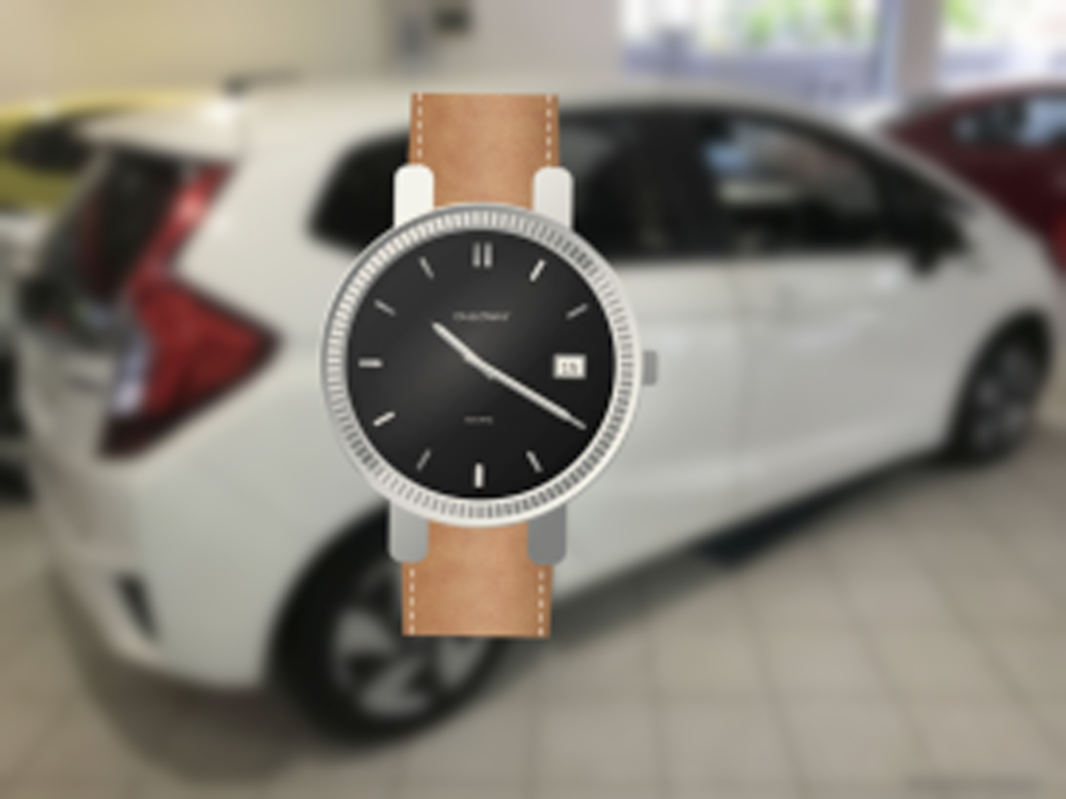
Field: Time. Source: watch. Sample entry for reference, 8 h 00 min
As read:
10 h 20 min
